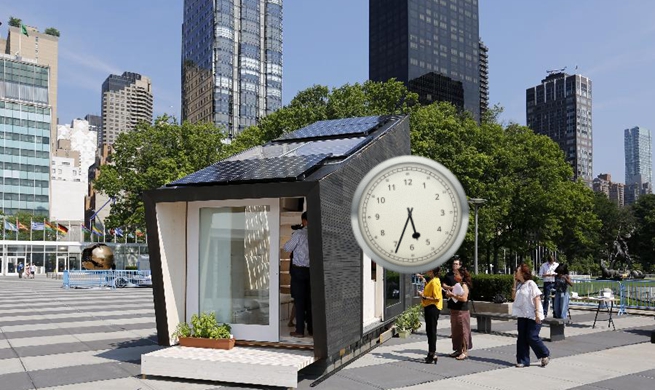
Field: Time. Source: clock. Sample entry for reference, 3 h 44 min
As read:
5 h 34 min
